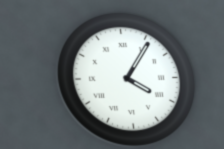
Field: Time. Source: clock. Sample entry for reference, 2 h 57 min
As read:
4 h 06 min
